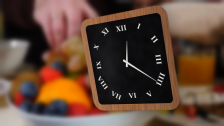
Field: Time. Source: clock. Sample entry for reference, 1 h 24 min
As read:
12 h 21 min
